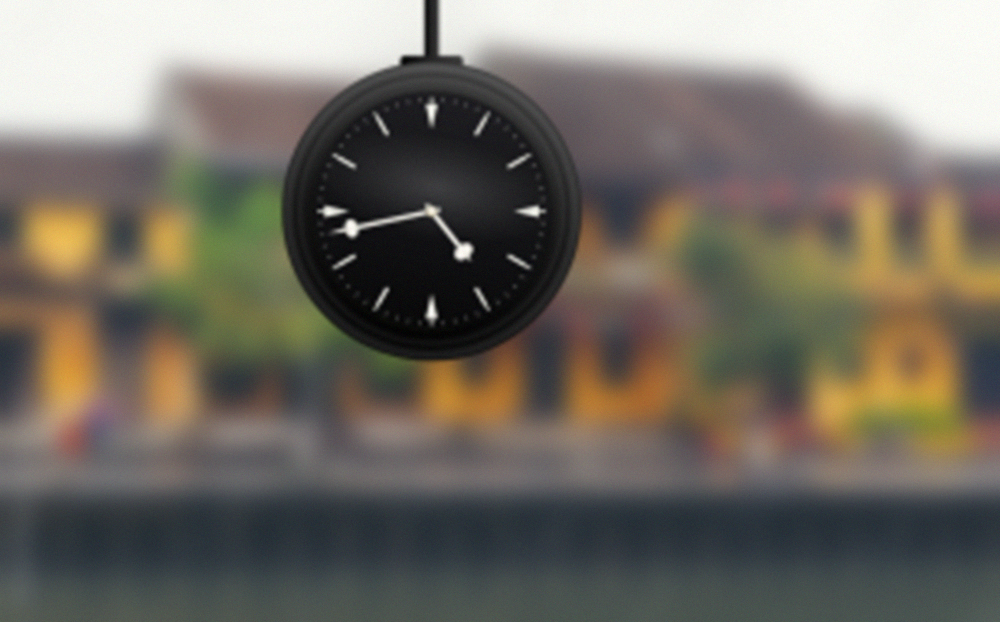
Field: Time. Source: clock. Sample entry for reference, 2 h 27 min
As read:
4 h 43 min
